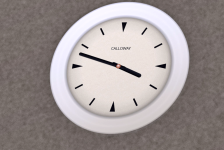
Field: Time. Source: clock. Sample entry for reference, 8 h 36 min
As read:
3 h 48 min
